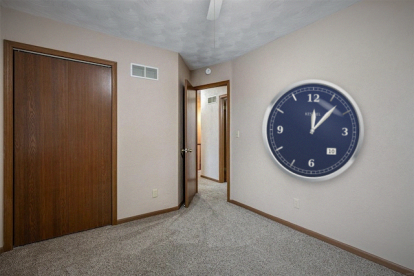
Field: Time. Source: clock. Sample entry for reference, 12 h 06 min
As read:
12 h 07 min
